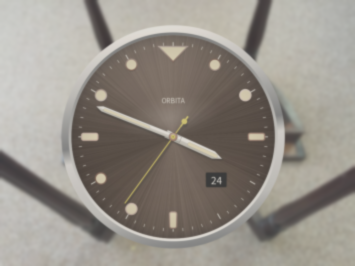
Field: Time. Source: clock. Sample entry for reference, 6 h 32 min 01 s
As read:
3 h 48 min 36 s
